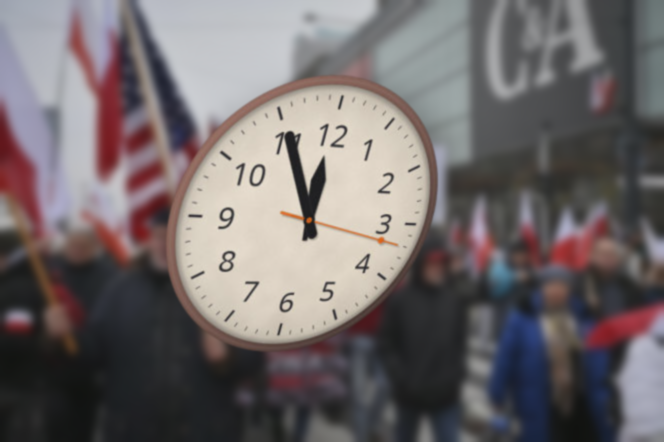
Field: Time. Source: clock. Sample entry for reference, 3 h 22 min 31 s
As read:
11 h 55 min 17 s
